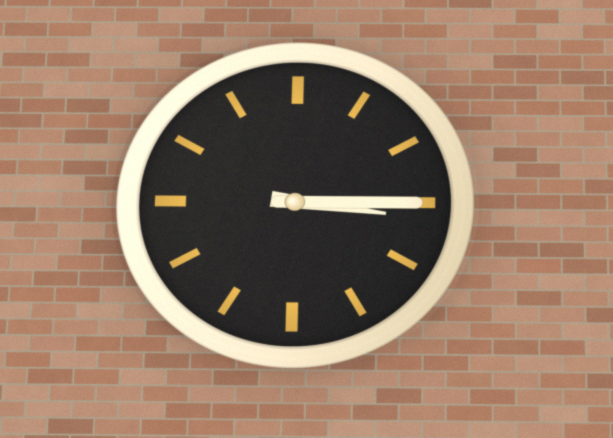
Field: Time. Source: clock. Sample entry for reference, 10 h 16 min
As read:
3 h 15 min
